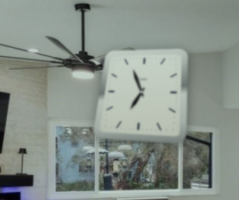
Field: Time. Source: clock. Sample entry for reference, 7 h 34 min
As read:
6 h 56 min
